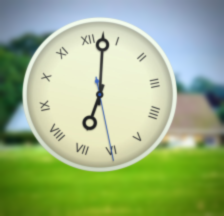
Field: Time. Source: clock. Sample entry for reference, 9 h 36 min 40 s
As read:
7 h 02 min 30 s
